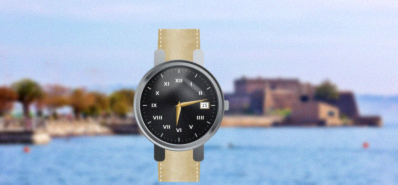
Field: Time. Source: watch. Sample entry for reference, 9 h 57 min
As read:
6 h 13 min
